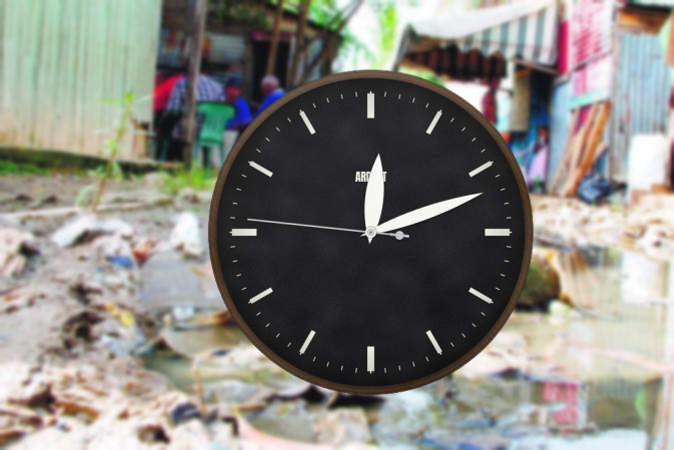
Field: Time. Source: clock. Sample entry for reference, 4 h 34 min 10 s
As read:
12 h 11 min 46 s
